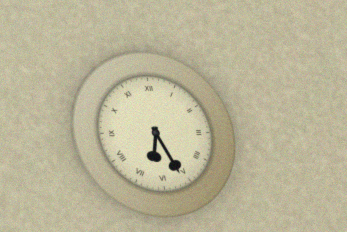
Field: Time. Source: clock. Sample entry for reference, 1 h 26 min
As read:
6 h 26 min
